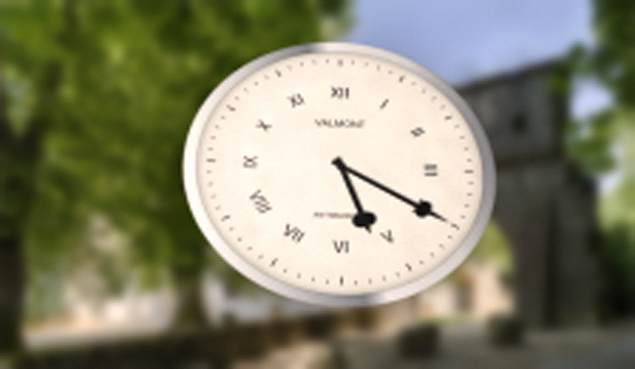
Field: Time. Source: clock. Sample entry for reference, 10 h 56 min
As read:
5 h 20 min
